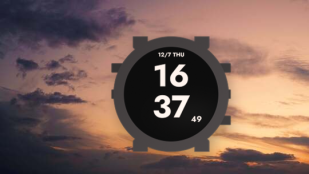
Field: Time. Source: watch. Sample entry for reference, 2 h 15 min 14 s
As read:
16 h 37 min 49 s
